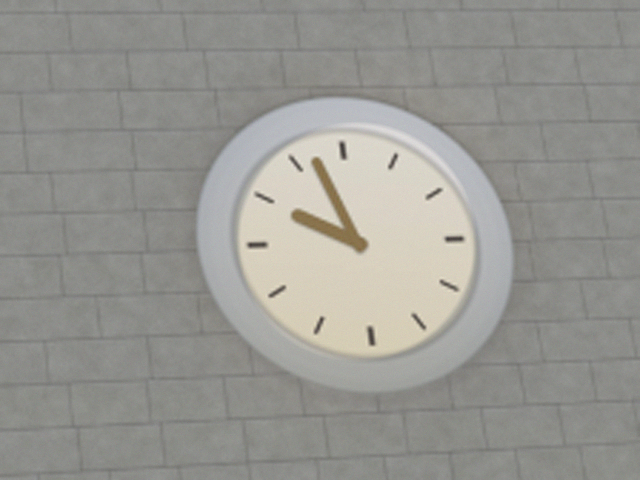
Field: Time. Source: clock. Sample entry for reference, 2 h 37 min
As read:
9 h 57 min
